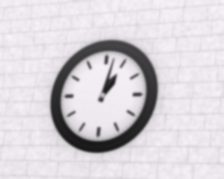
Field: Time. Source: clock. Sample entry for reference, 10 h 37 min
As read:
1 h 02 min
